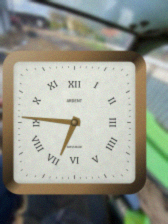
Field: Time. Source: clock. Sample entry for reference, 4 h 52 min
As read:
6 h 46 min
